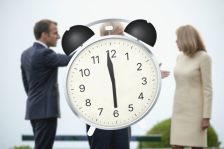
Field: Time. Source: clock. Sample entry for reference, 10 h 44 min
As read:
5 h 59 min
